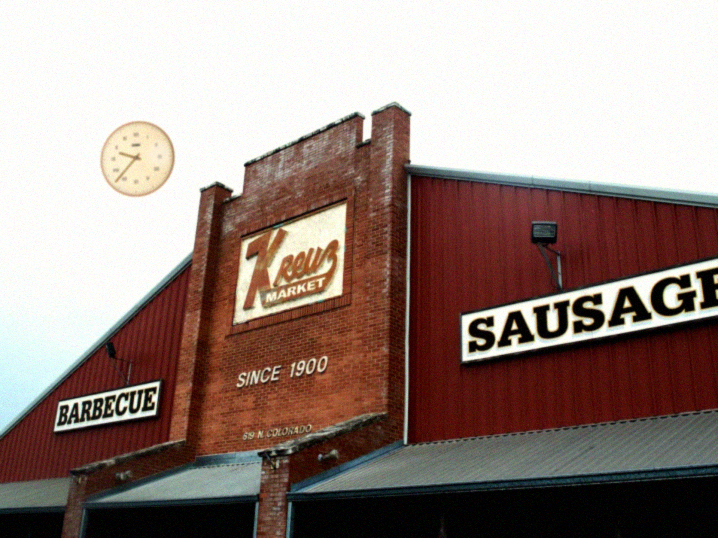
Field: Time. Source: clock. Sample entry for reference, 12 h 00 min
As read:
9 h 37 min
